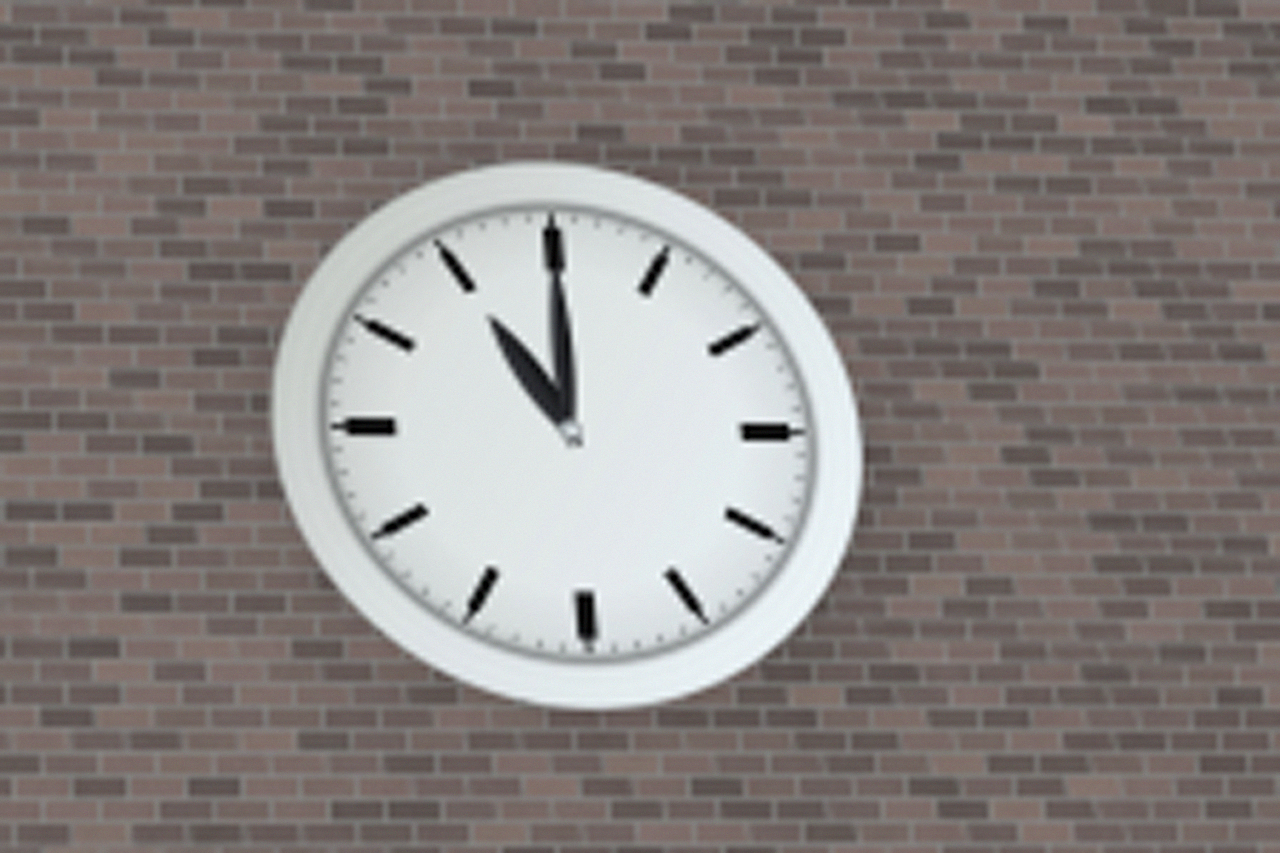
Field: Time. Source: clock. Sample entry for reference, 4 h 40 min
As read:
11 h 00 min
